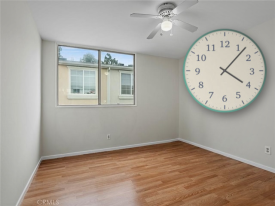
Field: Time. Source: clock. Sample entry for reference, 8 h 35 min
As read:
4 h 07 min
